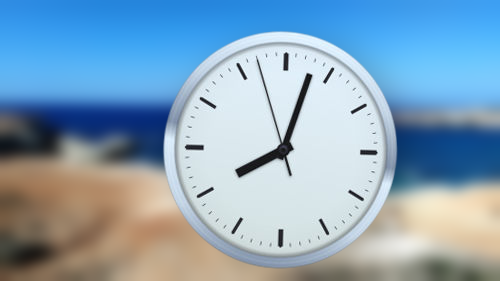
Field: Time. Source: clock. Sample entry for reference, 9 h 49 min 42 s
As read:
8 h 02 min 57 s
